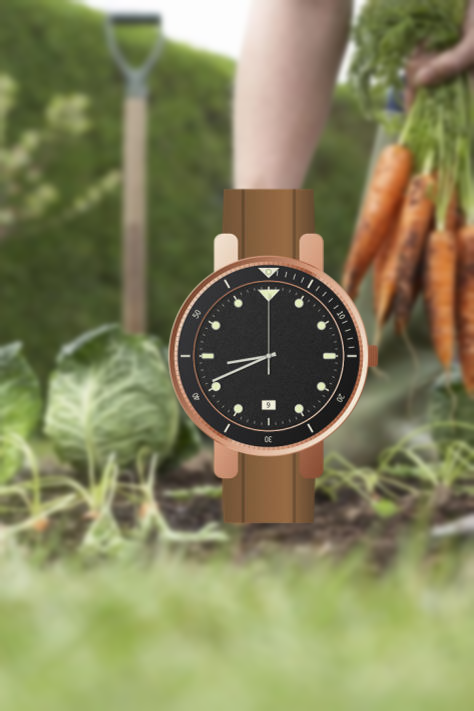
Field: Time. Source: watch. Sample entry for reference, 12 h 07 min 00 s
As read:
8 h 41 min 00 s
